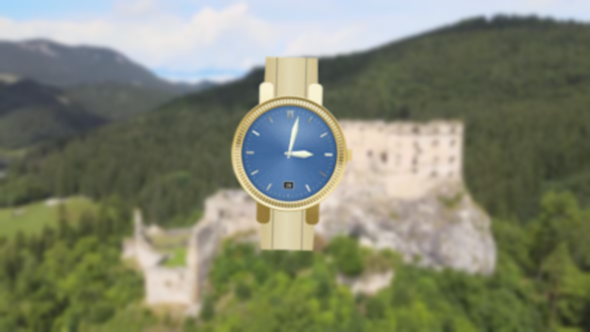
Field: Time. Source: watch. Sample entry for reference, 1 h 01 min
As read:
3 h 02 min
